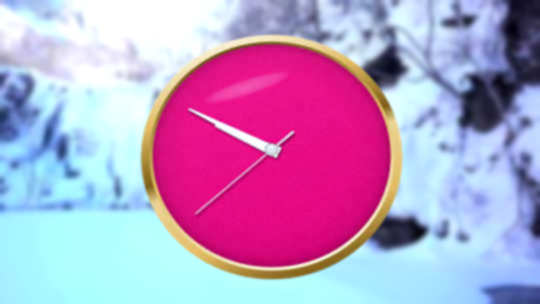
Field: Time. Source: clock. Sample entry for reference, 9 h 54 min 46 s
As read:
9 h 49 min 38 s
